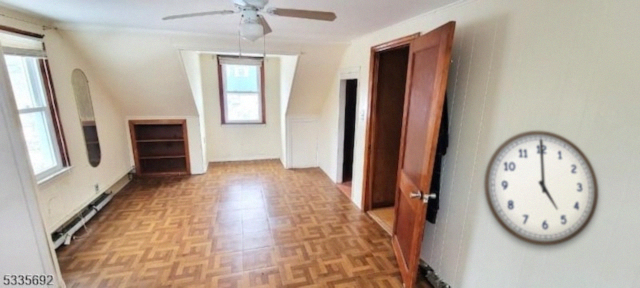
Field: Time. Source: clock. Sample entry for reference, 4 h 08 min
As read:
5 h 00 min
